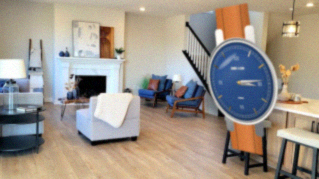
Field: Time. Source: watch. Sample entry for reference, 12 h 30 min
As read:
3 h 14 min
